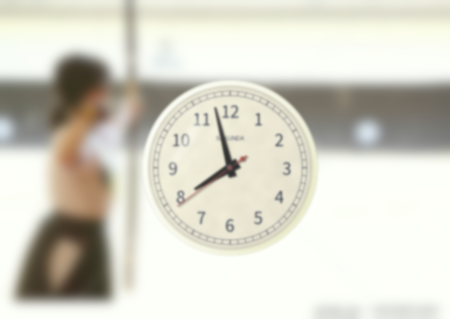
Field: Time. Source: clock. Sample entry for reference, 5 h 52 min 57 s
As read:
7 h 57 min 39 s
